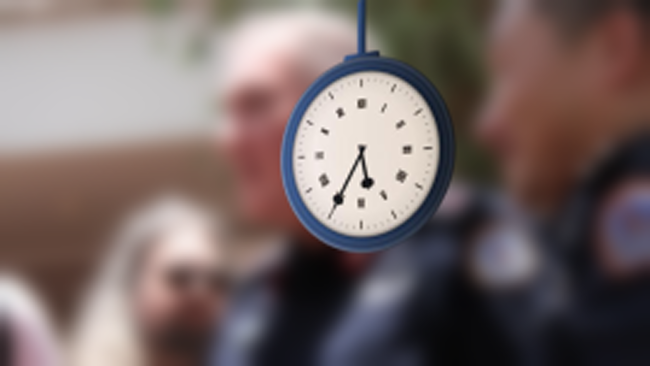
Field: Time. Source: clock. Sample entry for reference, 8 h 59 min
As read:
5 h 35 min
